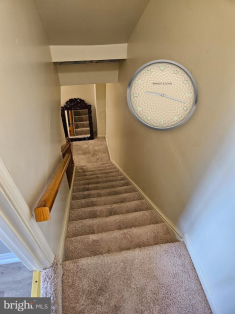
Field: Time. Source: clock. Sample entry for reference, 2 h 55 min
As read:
9 h 18 min
